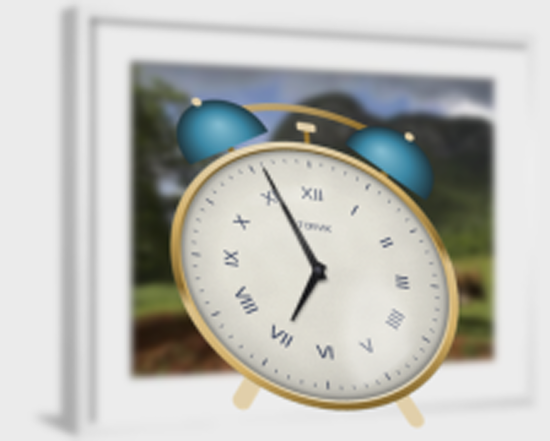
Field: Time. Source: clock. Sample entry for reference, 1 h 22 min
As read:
6 h 56 min
